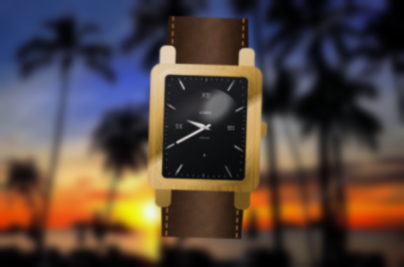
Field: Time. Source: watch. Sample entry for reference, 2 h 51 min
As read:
9 h 40 min
